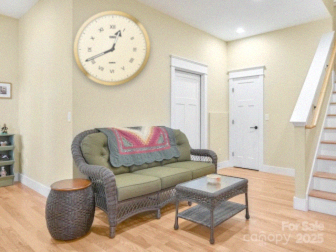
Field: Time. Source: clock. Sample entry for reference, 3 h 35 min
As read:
12 h 41 min
